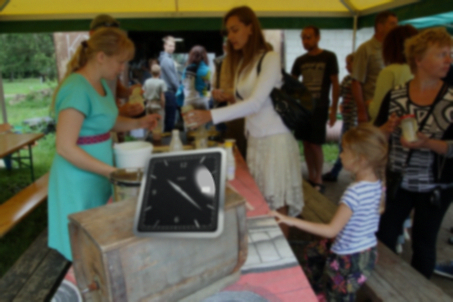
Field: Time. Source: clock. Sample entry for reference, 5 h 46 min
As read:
10 h 22 min
